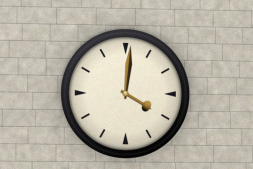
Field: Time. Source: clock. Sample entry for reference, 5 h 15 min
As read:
4 h 01 min
